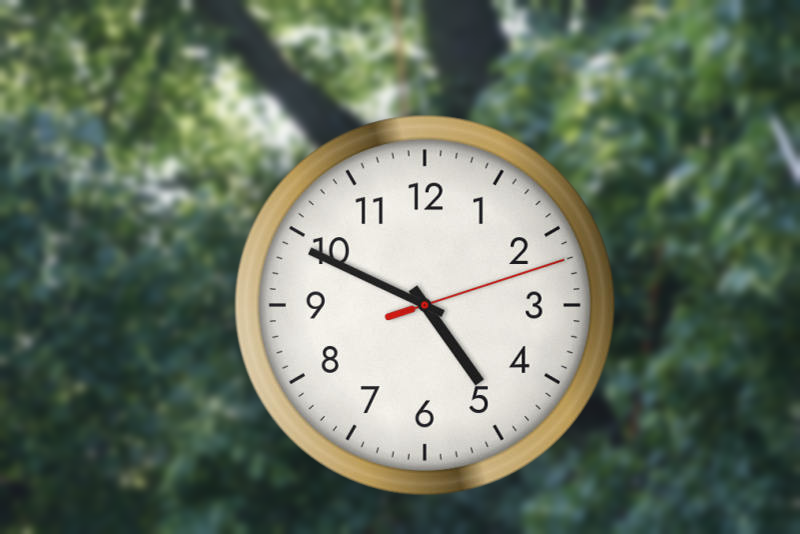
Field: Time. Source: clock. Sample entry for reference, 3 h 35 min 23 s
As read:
4 h 49 min 12 s
